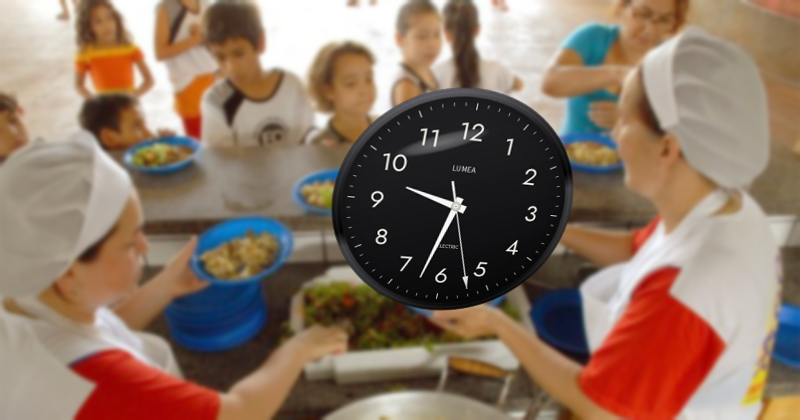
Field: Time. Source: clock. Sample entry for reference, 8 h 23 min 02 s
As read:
9 h 32 min 27 s
